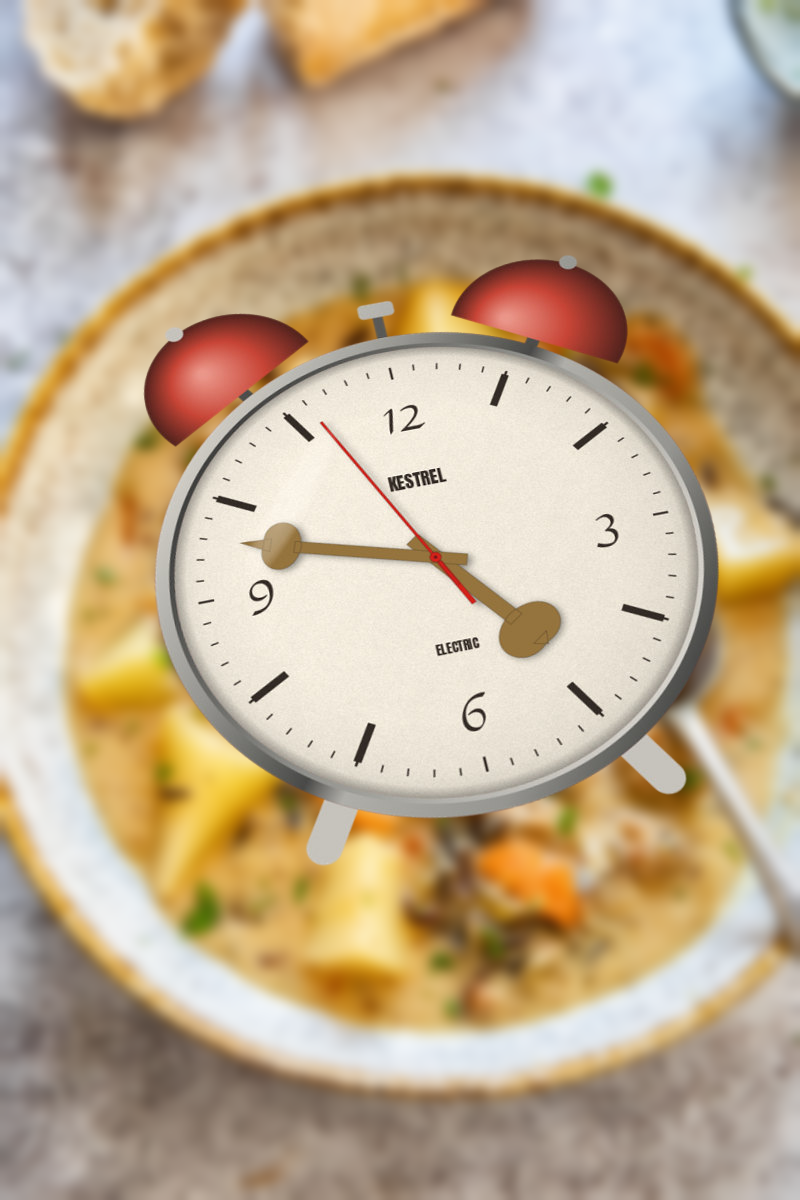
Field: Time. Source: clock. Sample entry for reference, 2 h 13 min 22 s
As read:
4 h 47 min 56 s
